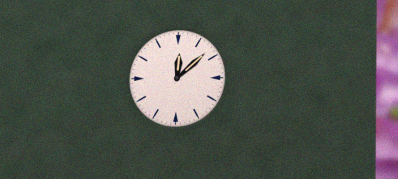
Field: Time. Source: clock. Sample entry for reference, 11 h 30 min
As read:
12 h 08 min
